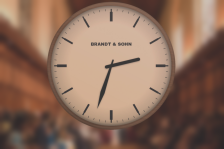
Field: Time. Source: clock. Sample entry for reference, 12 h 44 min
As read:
2 h 33 min
